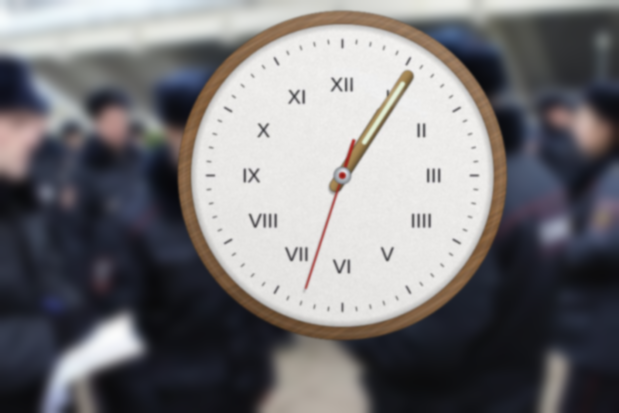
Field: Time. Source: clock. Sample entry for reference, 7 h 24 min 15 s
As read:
1 h 05 min 33 s
